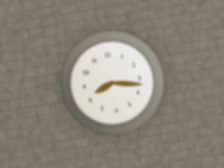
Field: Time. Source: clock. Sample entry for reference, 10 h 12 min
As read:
8 h 17 min
